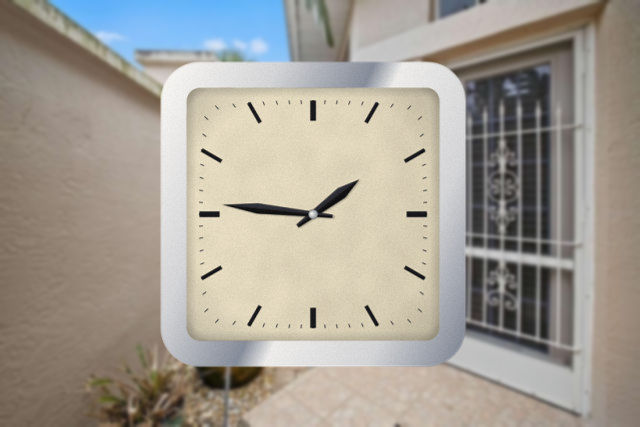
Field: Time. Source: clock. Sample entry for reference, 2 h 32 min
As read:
1 h 46 min
